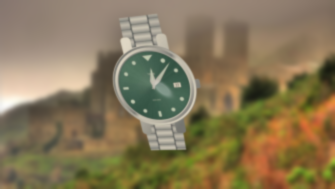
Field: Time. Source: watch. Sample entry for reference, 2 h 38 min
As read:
12 h 07 min
